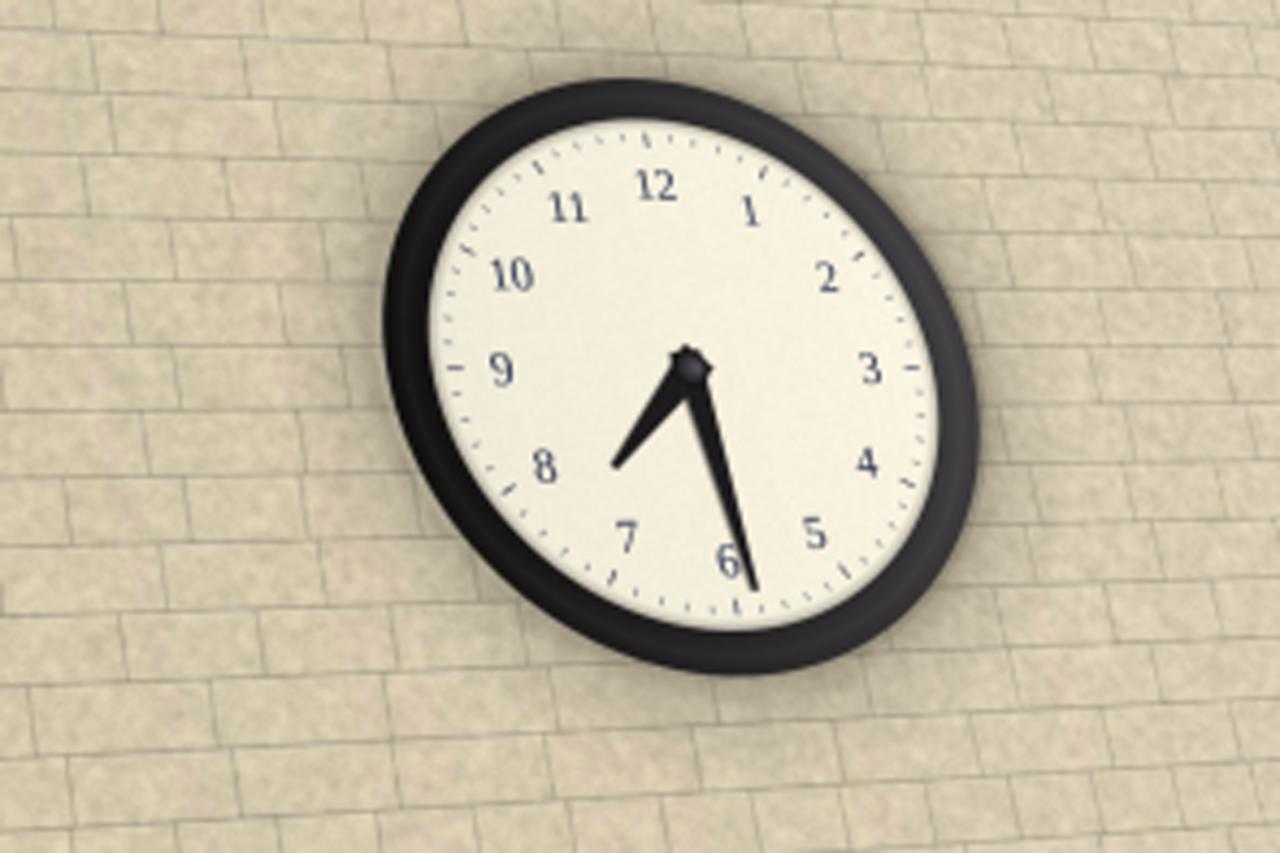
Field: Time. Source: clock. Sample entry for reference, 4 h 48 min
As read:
7 h 29 min
